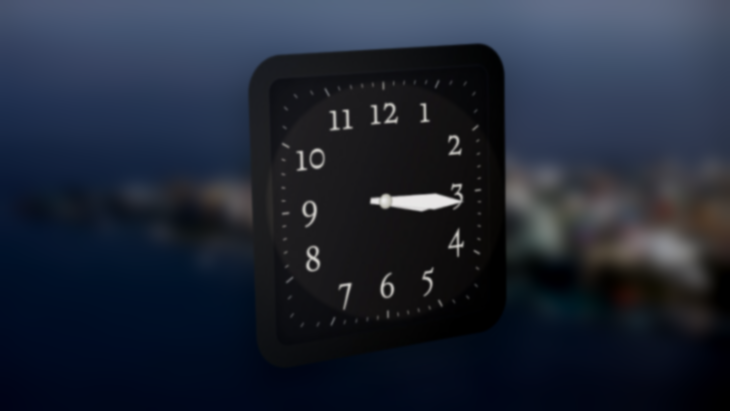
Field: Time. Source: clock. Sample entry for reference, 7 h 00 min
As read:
3 h 16 min
